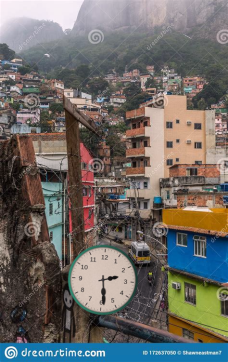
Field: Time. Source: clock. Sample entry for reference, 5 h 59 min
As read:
2 h 29 min
